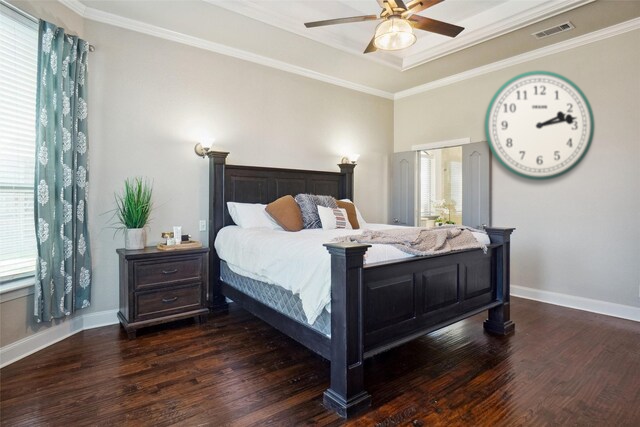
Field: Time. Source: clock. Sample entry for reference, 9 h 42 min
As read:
2 h 13 min
